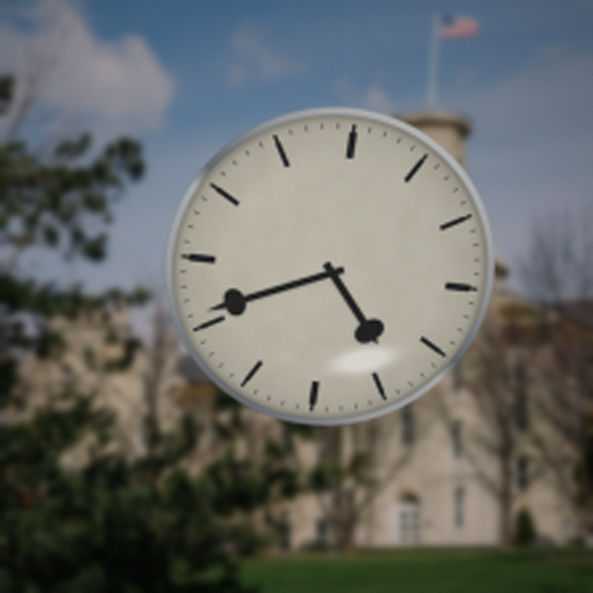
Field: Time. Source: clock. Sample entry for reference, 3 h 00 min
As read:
4 h 41 min
